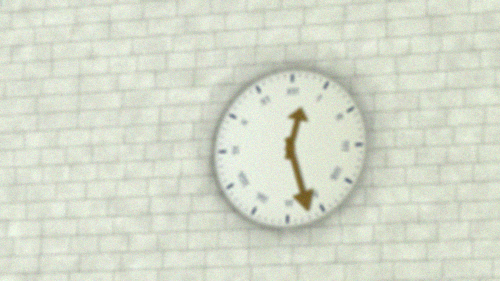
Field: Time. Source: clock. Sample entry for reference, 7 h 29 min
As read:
12 h 27 min
